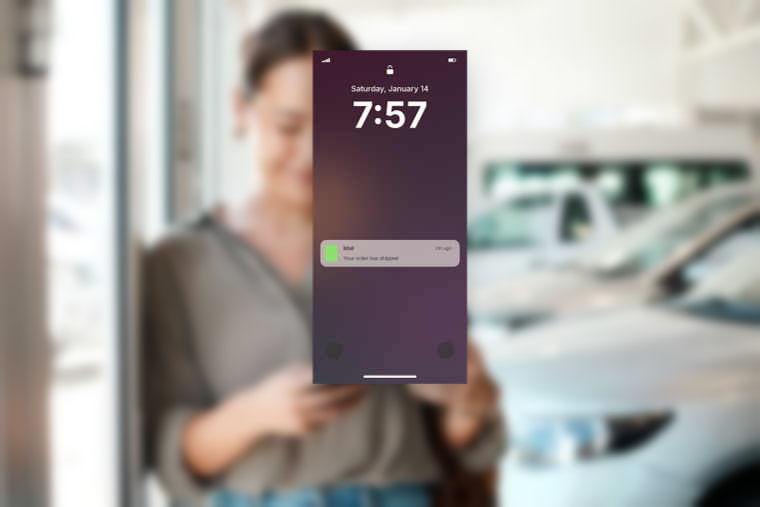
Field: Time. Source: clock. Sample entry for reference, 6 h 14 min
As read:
7 h 57 min
